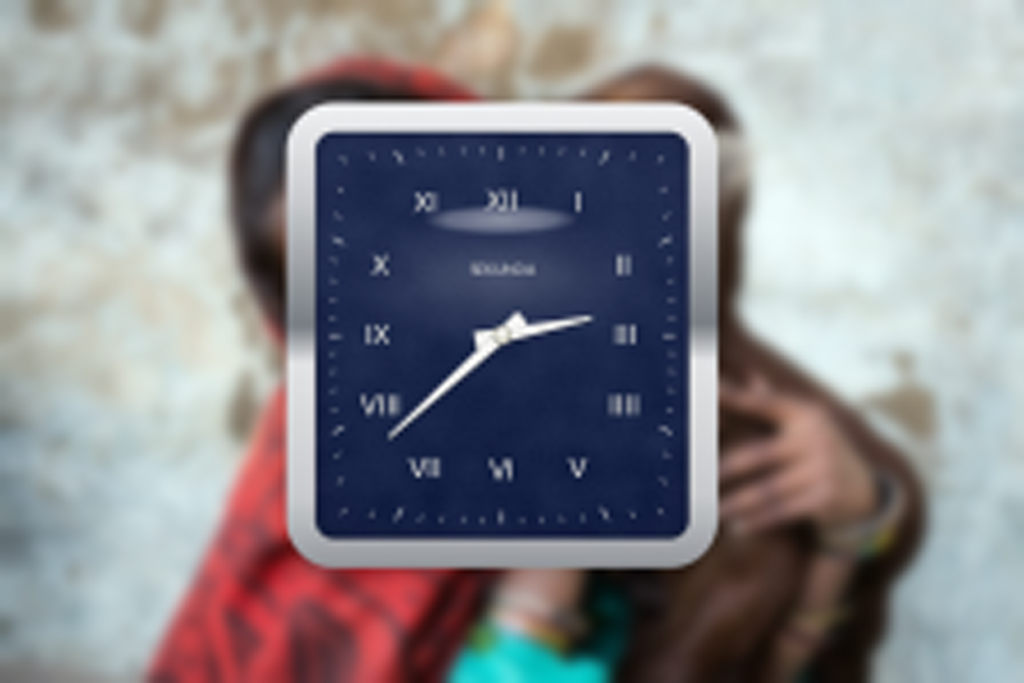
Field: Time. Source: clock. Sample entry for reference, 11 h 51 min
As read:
2 h 38 min
